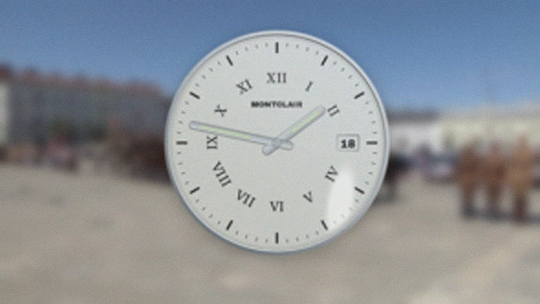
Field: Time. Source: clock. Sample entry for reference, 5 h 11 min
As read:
1 h 47 min
